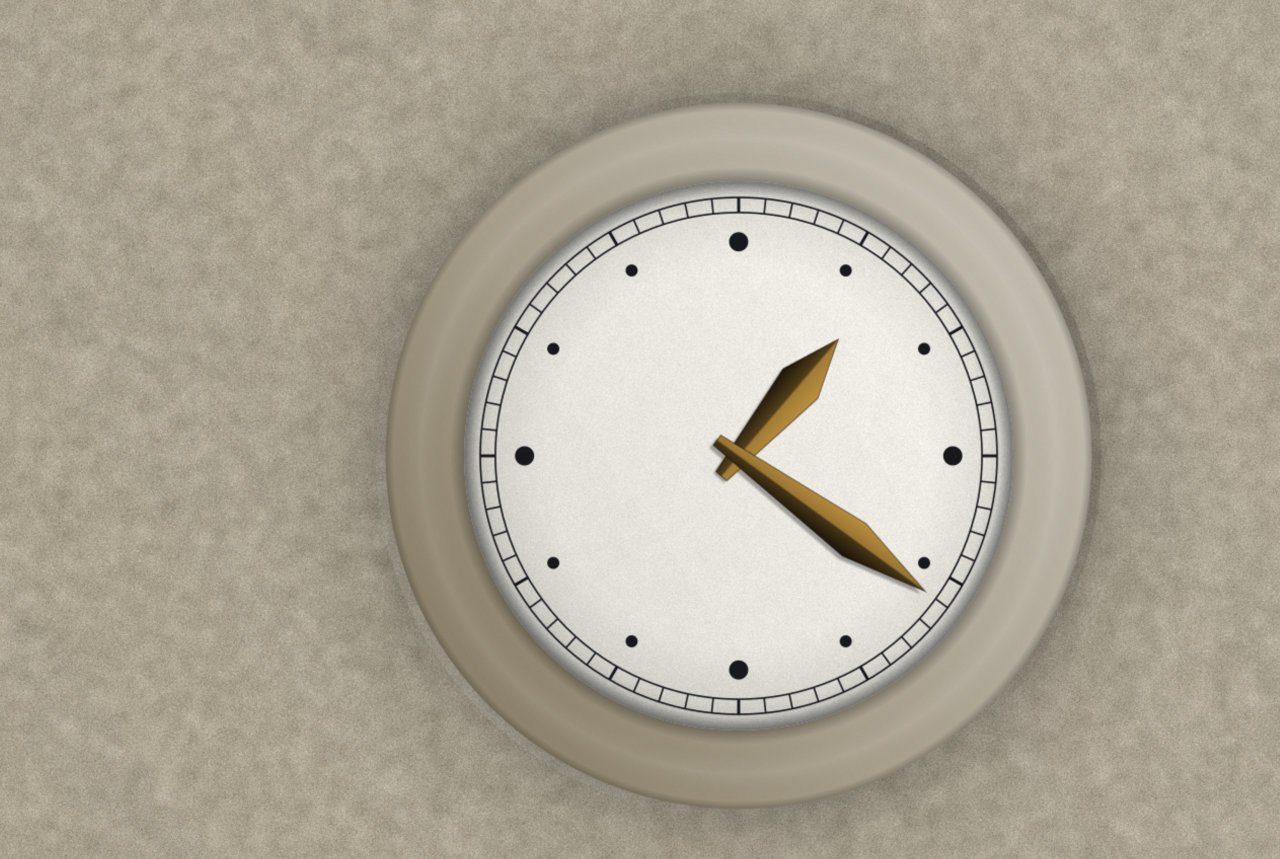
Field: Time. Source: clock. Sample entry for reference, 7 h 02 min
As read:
1 h 21 min
